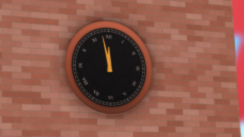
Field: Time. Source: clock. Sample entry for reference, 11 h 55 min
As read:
11 h 58 min
